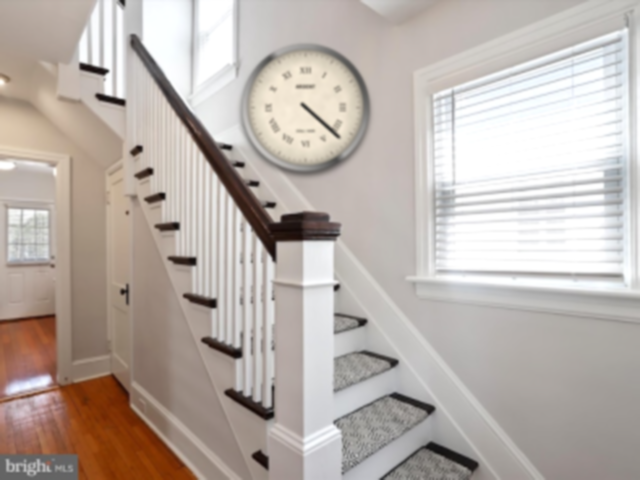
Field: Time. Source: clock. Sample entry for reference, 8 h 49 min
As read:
4 h 22 min
